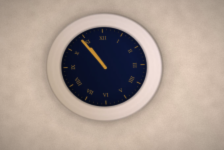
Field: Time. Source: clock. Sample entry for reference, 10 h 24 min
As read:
10 h 54 min
